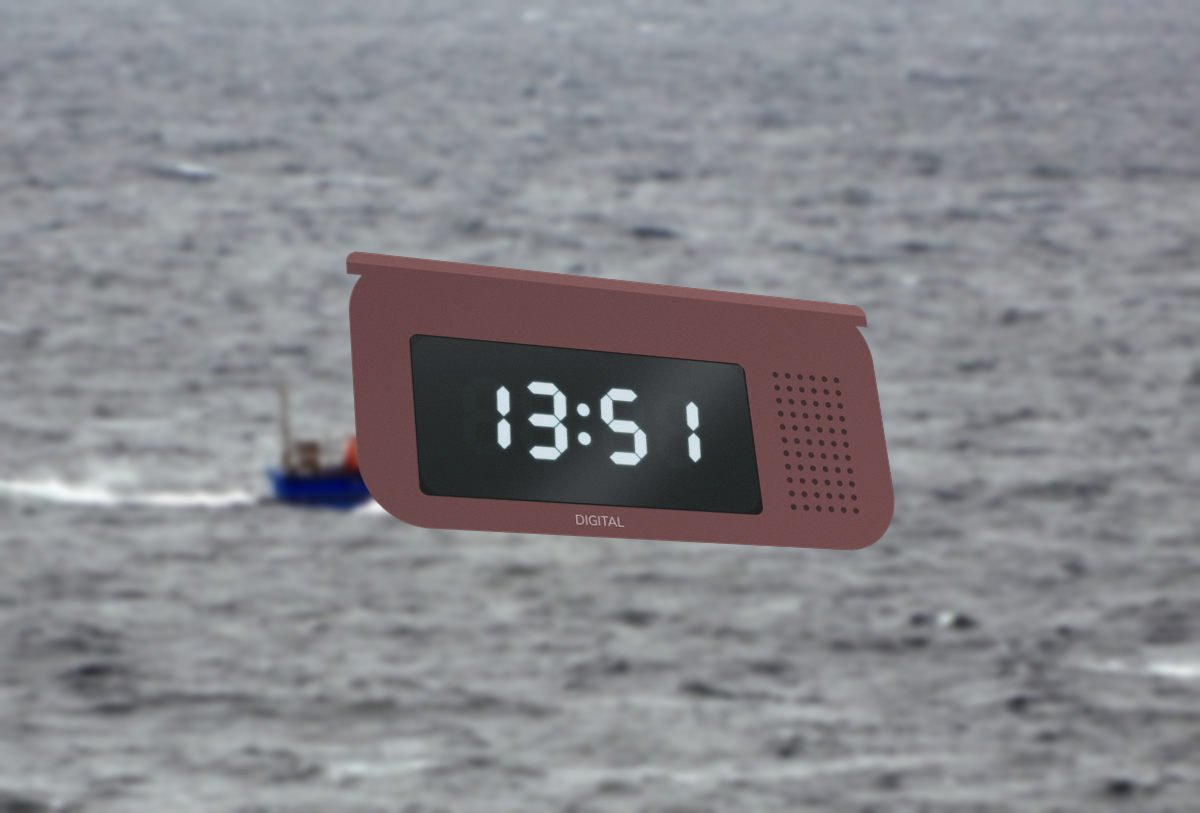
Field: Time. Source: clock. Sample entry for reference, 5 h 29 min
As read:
13 h 51 min
